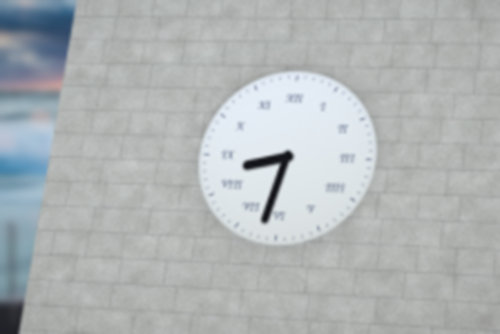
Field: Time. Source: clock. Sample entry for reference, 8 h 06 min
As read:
8 h 32 min
